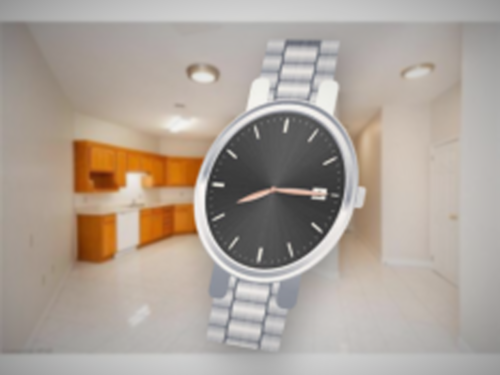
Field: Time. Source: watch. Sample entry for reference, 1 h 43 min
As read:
8 h 15 min
